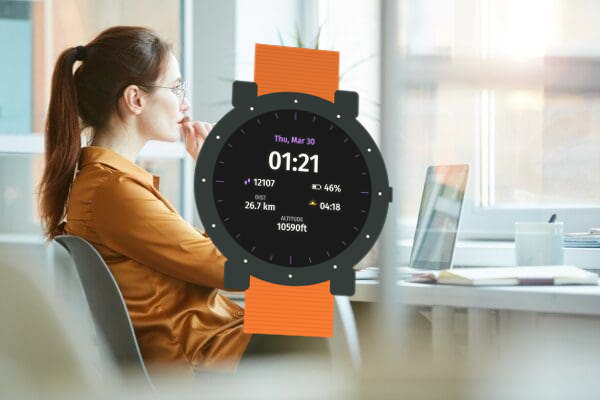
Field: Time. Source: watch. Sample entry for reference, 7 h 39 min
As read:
1 h 21 min
